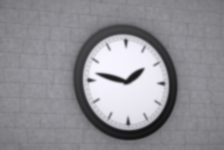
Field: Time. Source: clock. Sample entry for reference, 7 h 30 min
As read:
1 h 47 min
